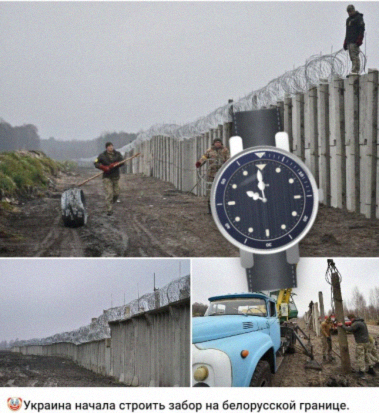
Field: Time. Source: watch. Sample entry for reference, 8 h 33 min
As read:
9 h 59 min
